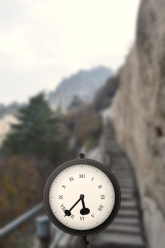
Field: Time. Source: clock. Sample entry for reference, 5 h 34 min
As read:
5 h 37 min
